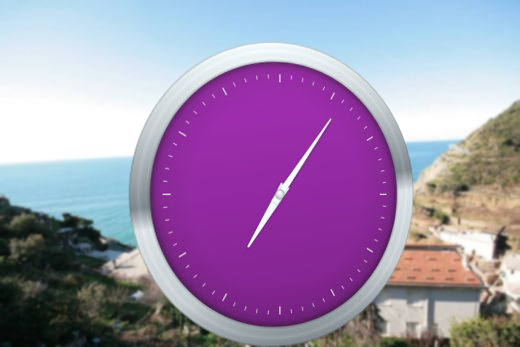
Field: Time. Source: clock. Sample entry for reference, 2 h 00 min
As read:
7 h 06 min
